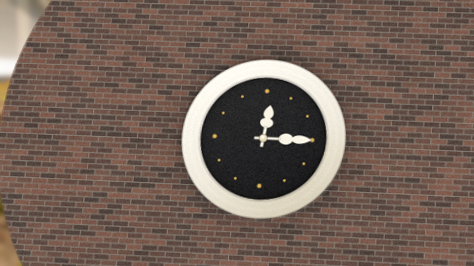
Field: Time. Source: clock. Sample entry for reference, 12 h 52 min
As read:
12 h 15 min
